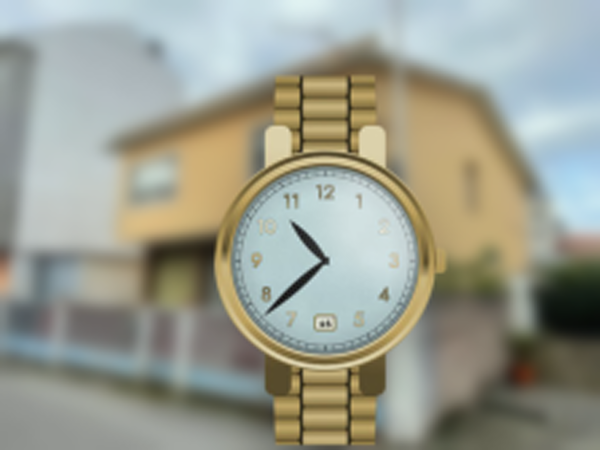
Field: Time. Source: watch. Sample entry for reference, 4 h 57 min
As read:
10 h 38 min
